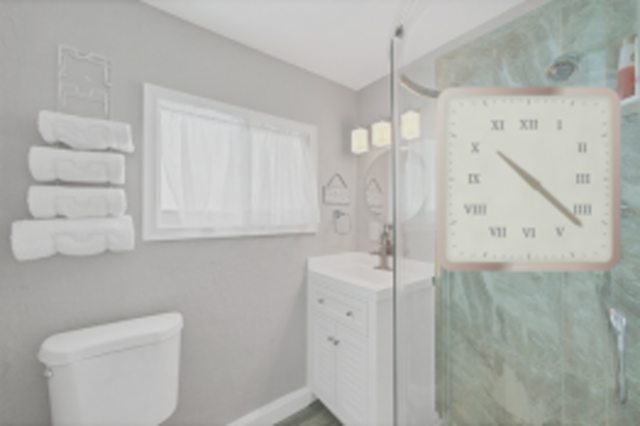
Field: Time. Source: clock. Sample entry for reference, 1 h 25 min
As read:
10 h 22 min
